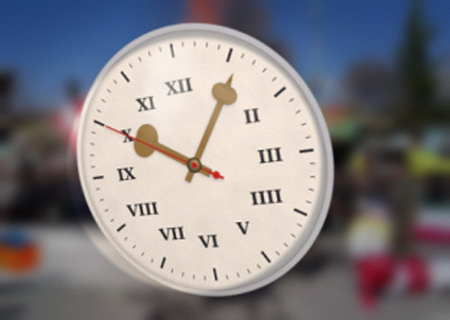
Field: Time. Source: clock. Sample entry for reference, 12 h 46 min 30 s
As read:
10 h 05 min 50 s
